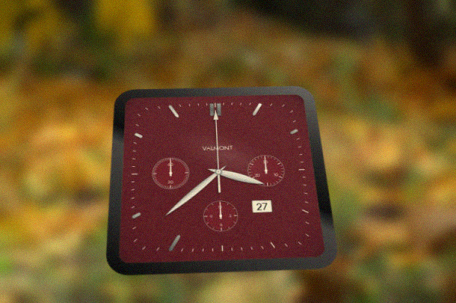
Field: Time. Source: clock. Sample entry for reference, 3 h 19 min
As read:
3 h 38 min
